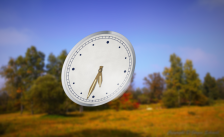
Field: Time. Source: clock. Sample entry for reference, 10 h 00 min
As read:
5 h 32 min
